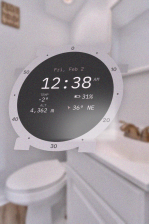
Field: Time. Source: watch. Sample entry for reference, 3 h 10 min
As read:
12 h 38 min
